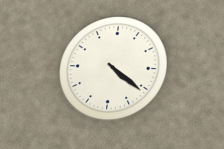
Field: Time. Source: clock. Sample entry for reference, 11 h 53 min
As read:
4 h 21 min
